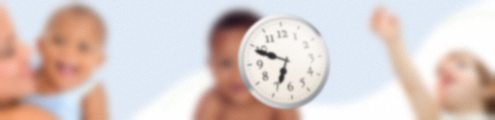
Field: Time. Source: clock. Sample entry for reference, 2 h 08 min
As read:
6 h 49 min
